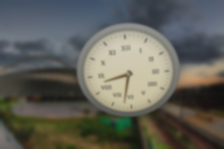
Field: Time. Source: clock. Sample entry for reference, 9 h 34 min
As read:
8 h 32 min
